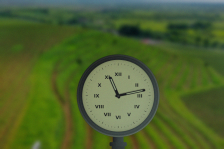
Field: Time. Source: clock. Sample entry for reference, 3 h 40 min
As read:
11 h 13 min
